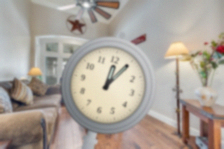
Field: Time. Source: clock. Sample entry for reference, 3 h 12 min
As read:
12 h 05 min
